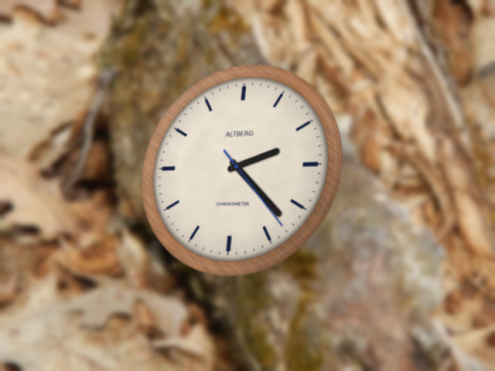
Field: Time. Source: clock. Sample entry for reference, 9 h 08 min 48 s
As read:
2 h 22 min 23 s
